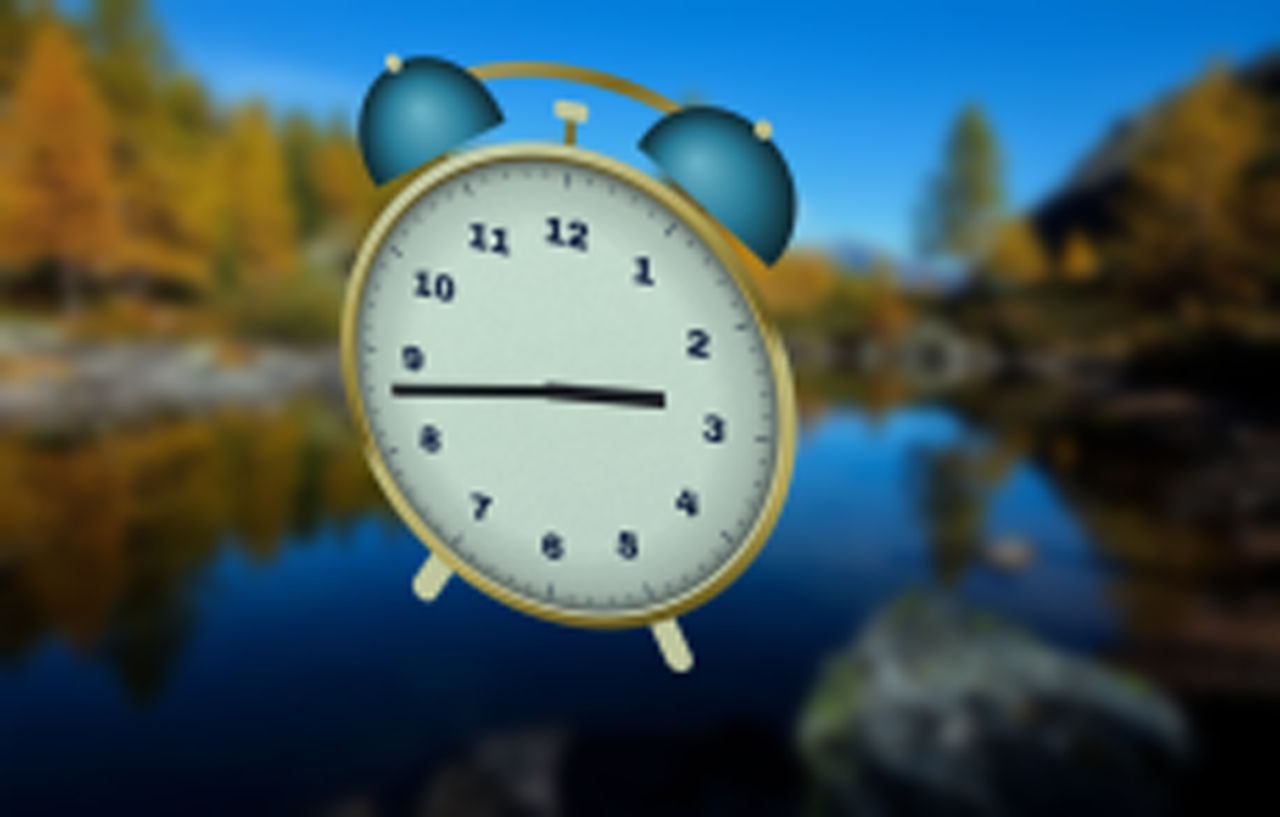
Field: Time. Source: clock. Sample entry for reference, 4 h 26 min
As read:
2 h 43 min
